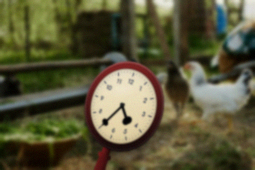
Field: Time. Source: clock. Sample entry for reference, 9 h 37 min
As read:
4 h 35 min
